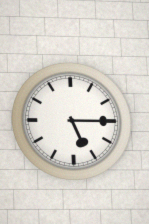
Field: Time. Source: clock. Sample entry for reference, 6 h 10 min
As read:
5 h 15 min
